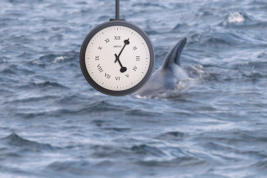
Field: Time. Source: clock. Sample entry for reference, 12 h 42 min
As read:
5 h 05 min
